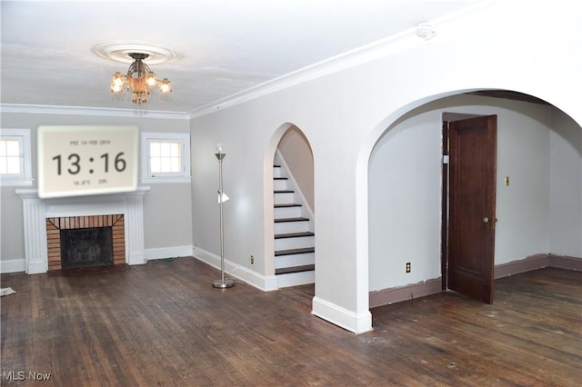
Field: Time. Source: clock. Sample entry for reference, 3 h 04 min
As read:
13 h 16 min
